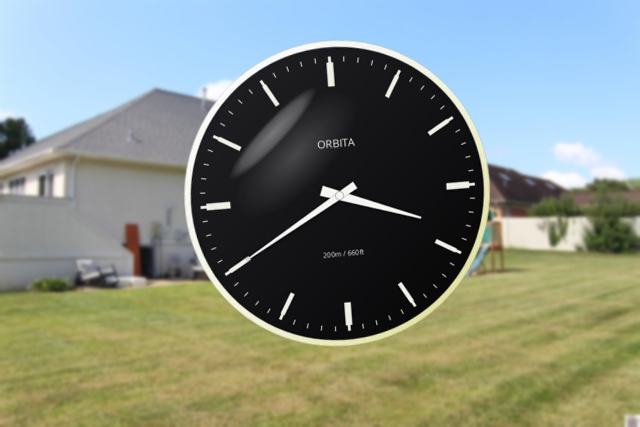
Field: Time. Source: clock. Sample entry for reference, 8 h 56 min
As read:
3 h 40 min
